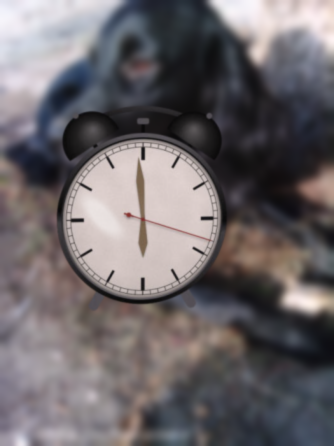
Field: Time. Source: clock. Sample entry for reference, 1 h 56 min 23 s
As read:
5 h 59 min 18 s
